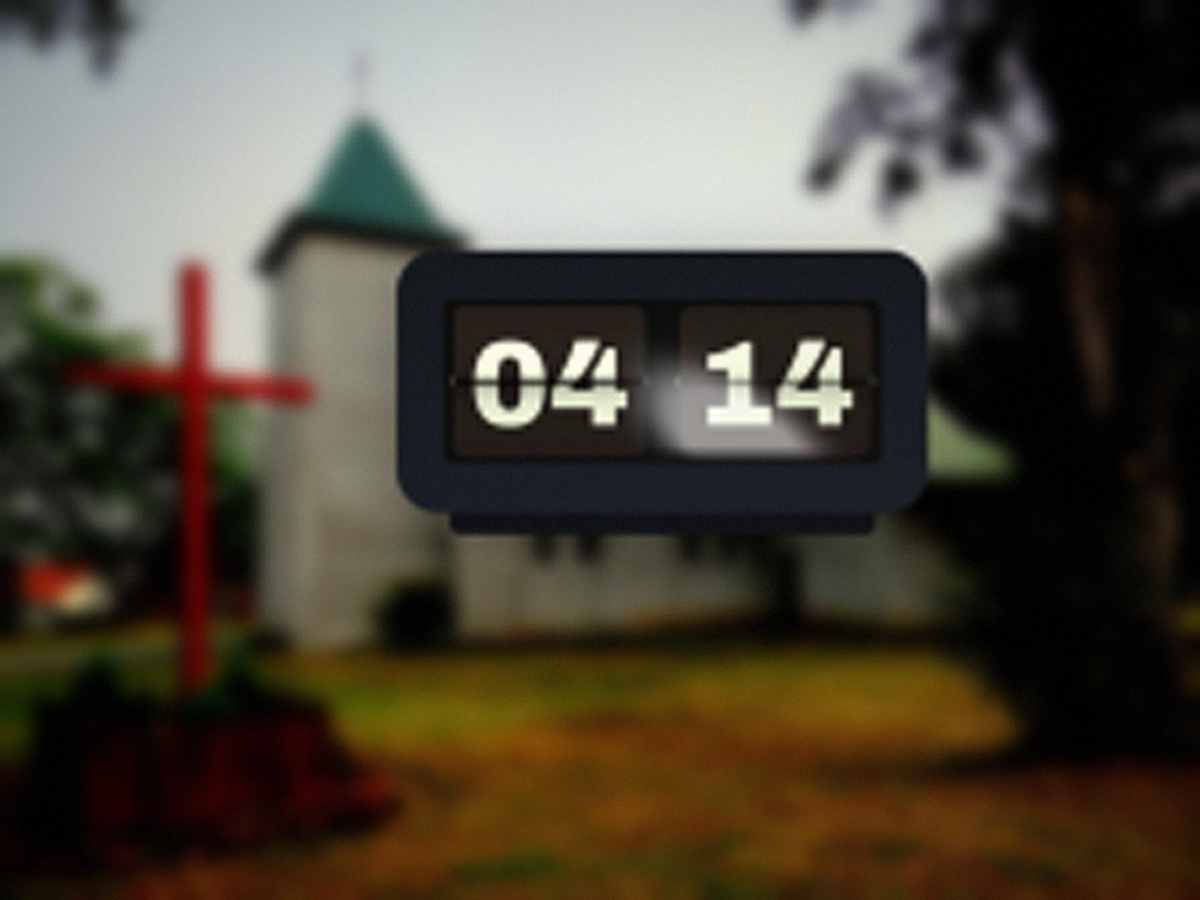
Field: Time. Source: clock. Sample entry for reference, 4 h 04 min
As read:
4 h 14 min
